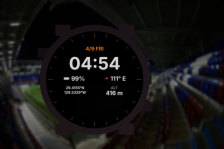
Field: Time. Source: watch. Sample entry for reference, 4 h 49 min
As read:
4 h 54 min
